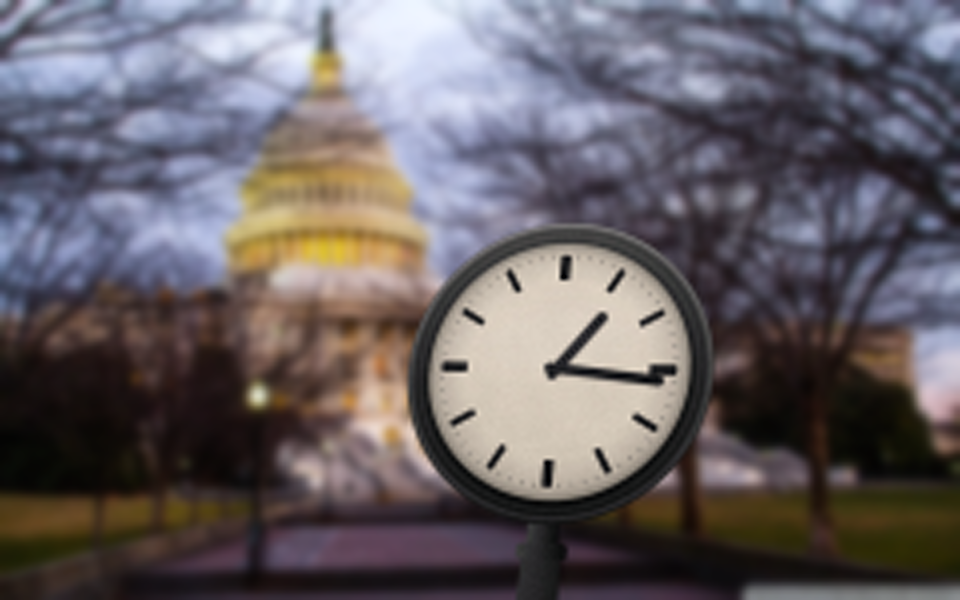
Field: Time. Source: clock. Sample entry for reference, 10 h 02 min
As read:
1 h 16 min
